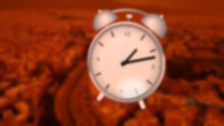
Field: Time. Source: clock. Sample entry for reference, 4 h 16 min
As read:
1 h 12 min
